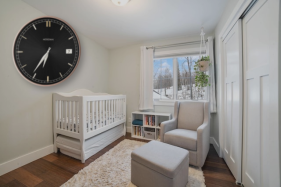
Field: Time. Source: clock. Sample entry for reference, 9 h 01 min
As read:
6 h 36 min
